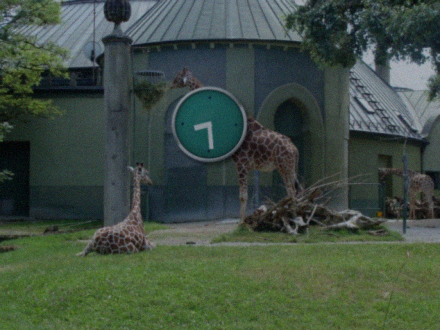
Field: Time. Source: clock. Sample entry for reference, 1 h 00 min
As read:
8 h 29 min
